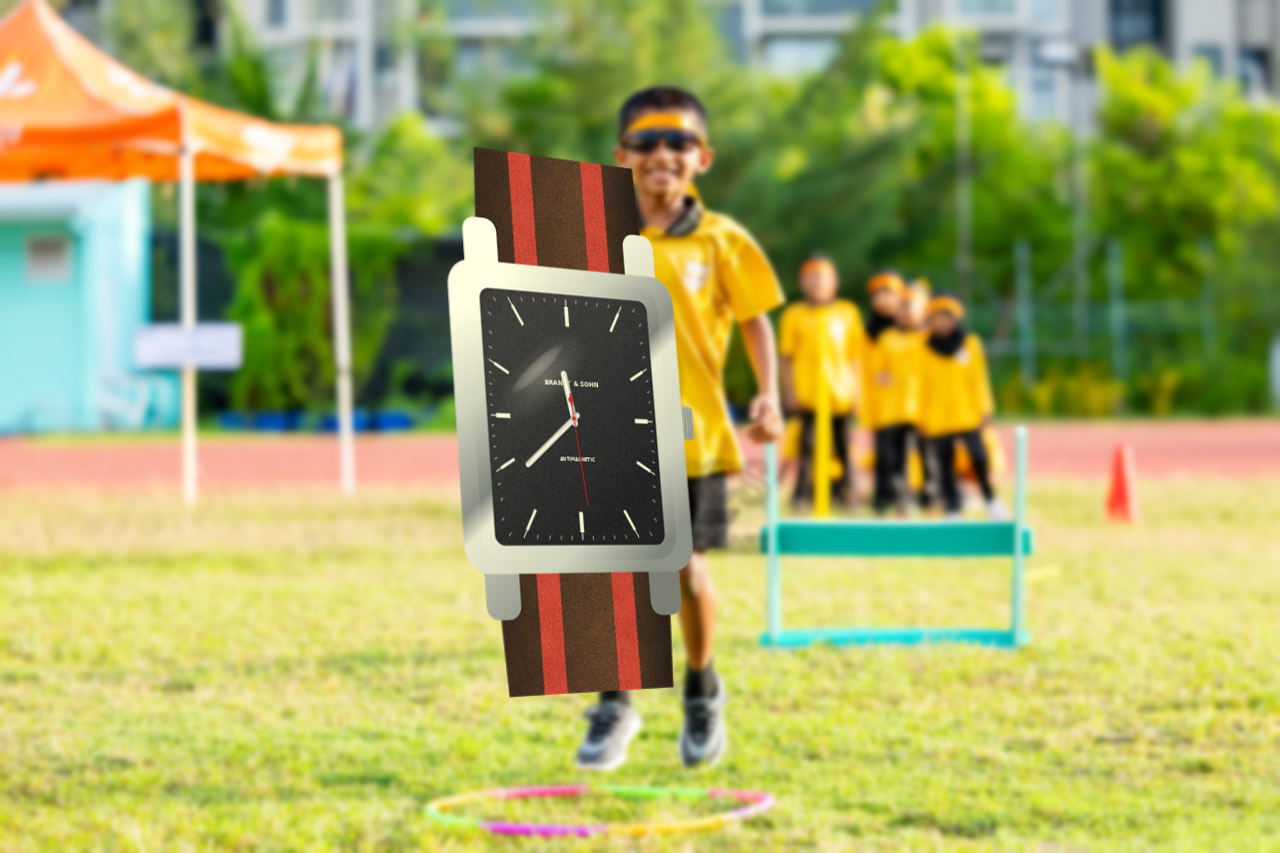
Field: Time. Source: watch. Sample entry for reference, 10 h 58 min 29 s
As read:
11 h 38 min 29 s
